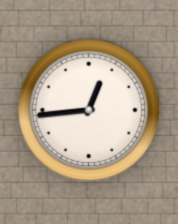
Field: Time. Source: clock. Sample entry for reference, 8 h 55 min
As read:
12 h 44 min
